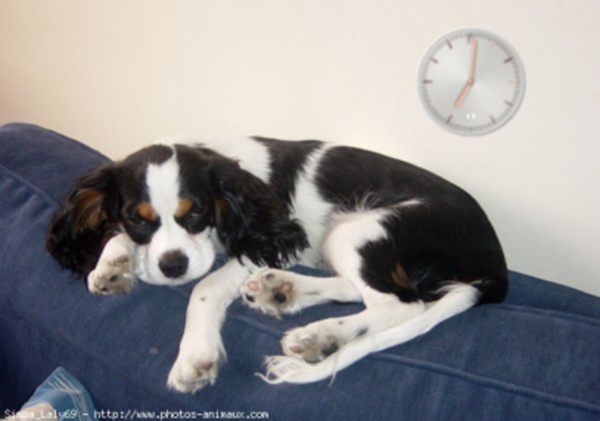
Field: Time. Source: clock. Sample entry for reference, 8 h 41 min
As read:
7 h 01 min
